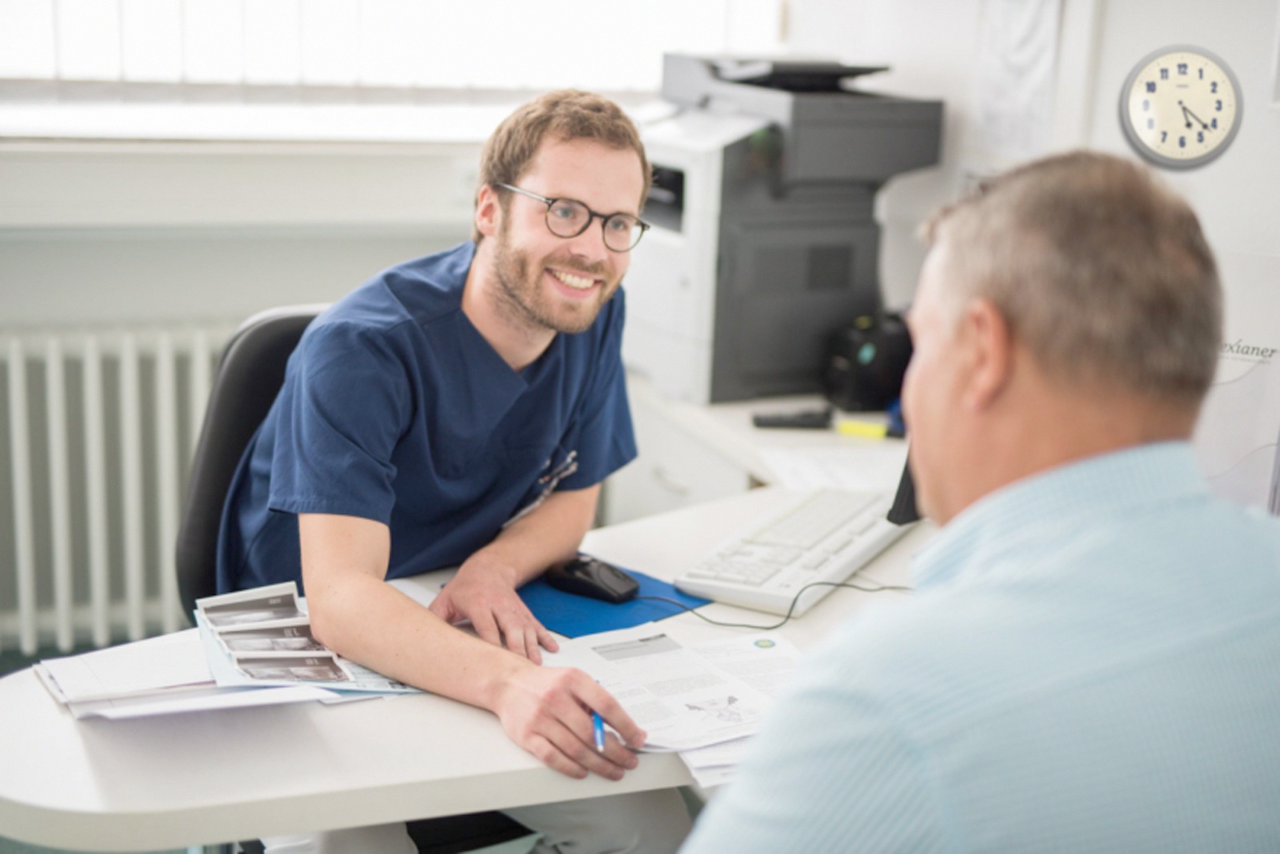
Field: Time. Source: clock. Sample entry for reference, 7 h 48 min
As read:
5 h 22 min
